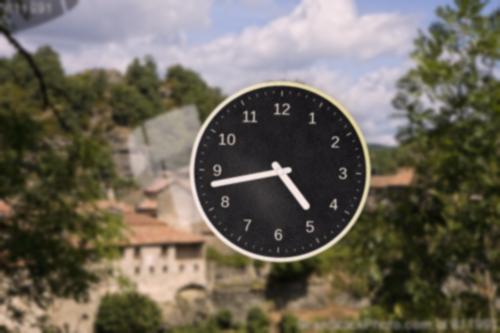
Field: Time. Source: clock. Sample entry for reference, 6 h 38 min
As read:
4 h 43 min
